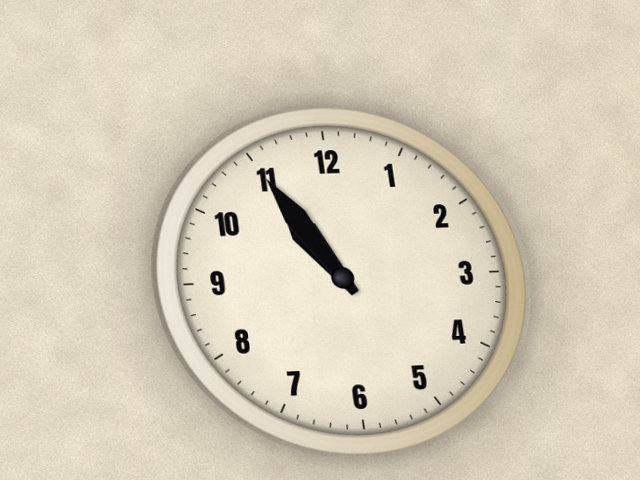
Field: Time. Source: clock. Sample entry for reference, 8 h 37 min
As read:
10 h 55 min
